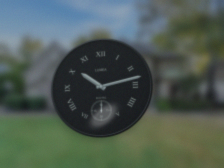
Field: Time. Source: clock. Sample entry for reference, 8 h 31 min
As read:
10 h 13 min
